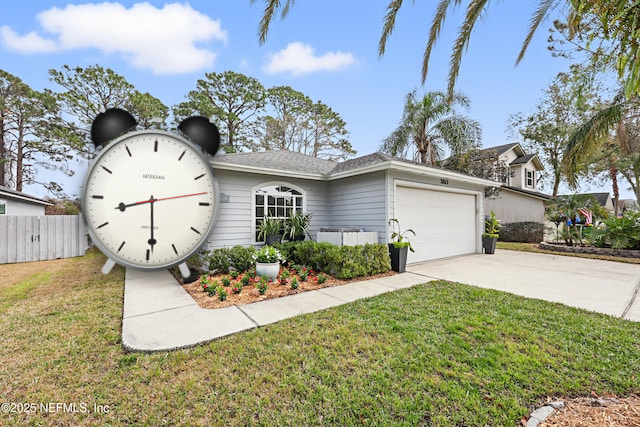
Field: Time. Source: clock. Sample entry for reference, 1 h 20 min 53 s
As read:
8 h 29 min 13 s
